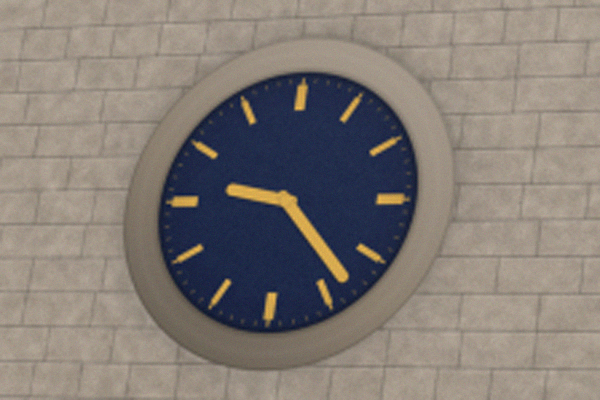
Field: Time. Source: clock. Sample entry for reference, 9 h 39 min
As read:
9 h 23 min
